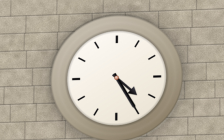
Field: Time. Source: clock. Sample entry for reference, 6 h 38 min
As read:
4 h 25 min
